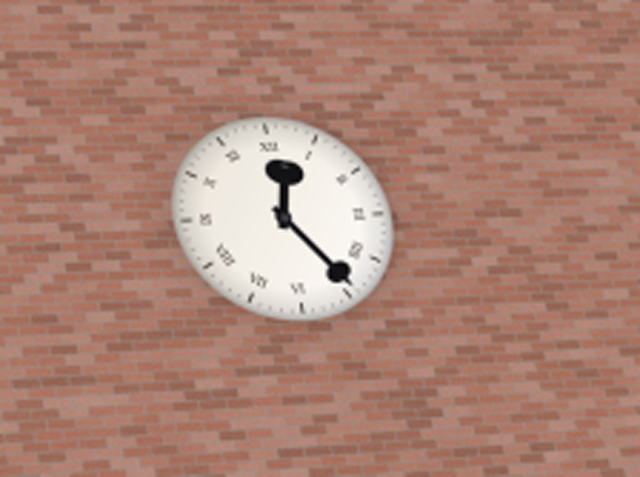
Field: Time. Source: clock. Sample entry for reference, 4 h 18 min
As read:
12 h 24 min
